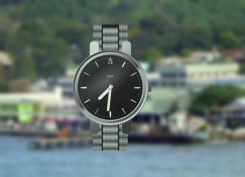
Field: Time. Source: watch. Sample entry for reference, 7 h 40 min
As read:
7 h 31 min
